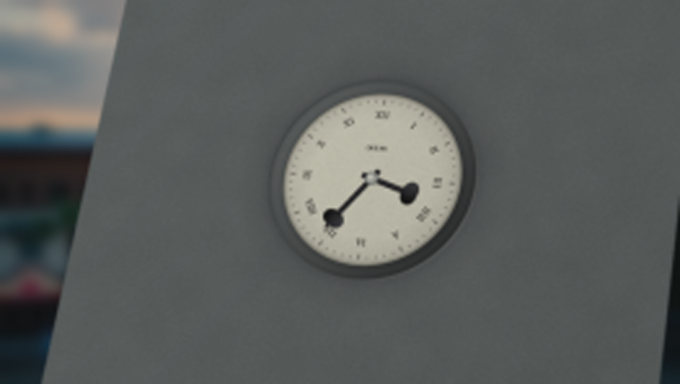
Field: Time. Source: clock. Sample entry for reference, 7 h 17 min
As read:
3 h 36 min
